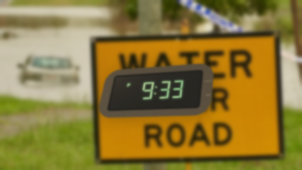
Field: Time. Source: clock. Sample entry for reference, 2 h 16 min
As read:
9 h 33 min
